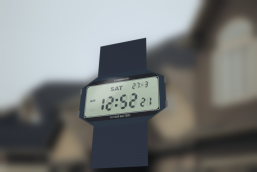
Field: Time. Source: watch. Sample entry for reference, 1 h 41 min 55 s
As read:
12 h 52 min 21 s
